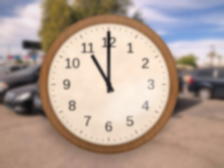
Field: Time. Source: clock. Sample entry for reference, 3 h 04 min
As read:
11 h 00 min
